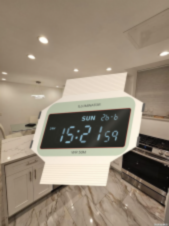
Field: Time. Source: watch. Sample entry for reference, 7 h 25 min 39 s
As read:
15 h 21 min 59 s
